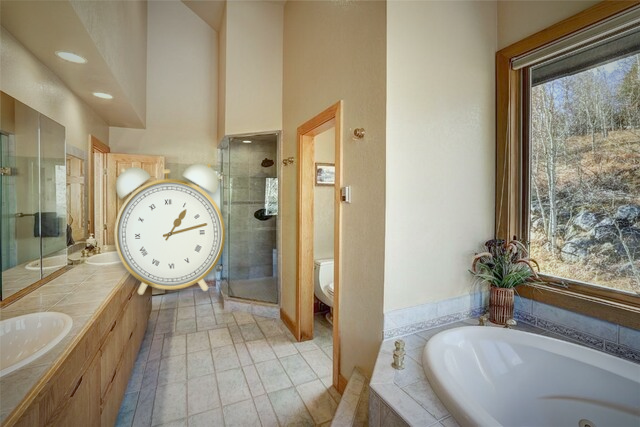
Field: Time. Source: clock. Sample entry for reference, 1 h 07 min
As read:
1 h 13 min
